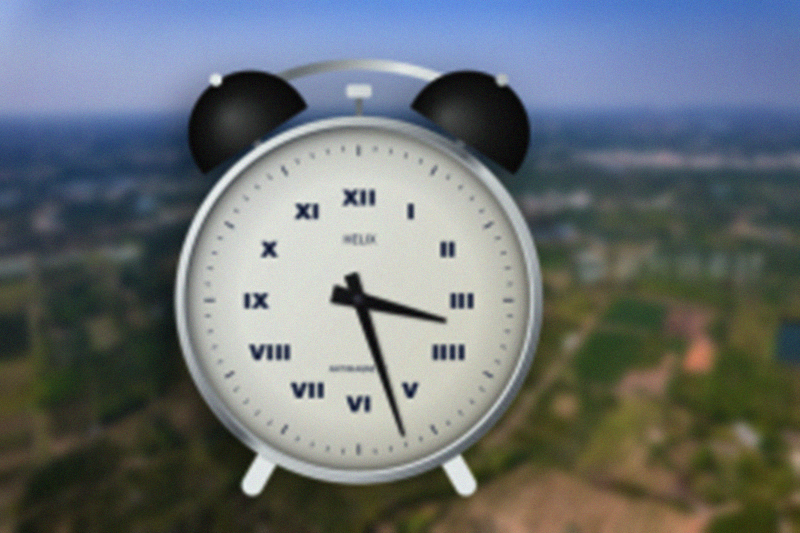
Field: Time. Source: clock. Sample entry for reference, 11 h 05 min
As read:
3 h 27 min
